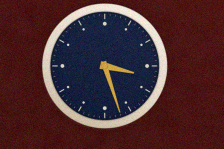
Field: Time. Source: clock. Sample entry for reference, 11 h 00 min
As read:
3 h 27 min
